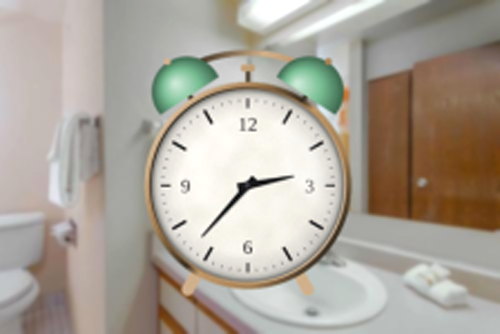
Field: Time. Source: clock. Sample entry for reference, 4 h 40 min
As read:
2 h 37 min
